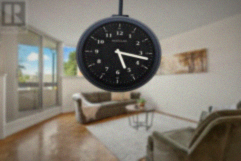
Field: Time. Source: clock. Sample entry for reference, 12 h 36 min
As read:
5 h 17 min
